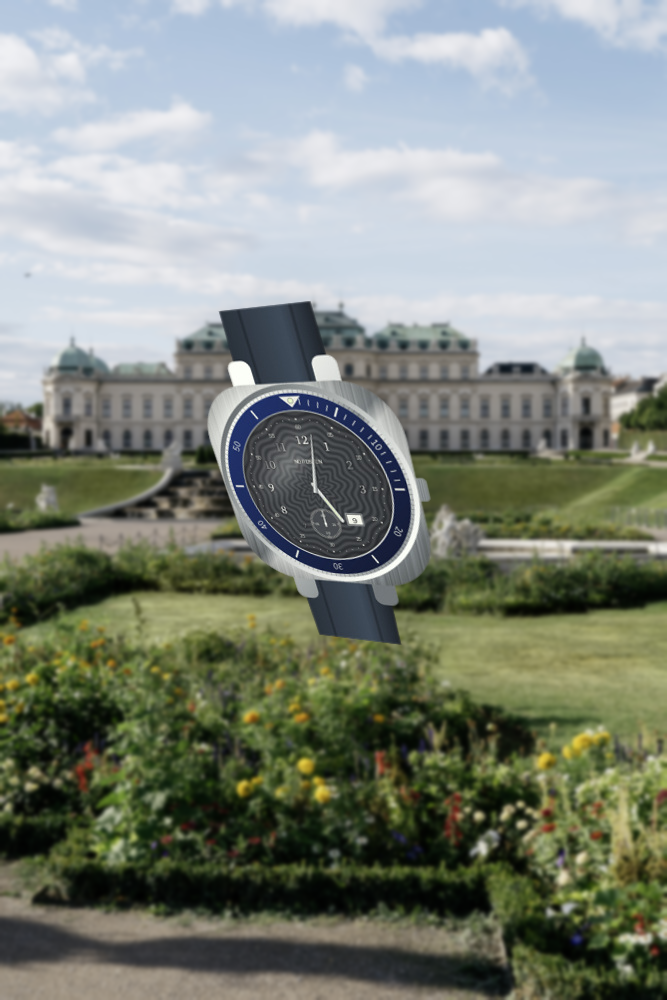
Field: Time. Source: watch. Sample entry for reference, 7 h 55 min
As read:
5 h 02 min
